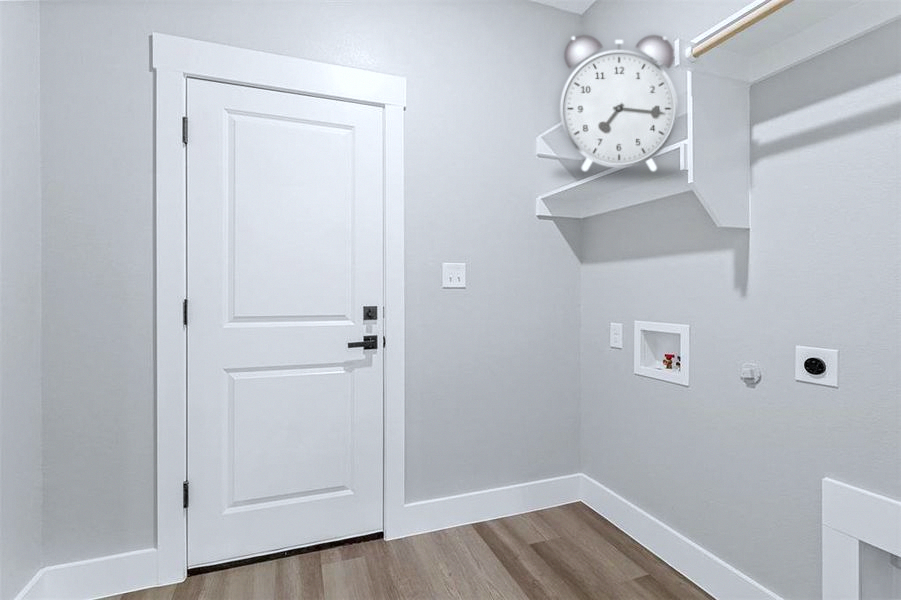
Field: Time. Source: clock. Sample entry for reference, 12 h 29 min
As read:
7 h 16 min
